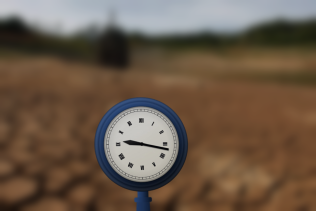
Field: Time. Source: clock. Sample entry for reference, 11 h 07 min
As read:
9 h 17 min
